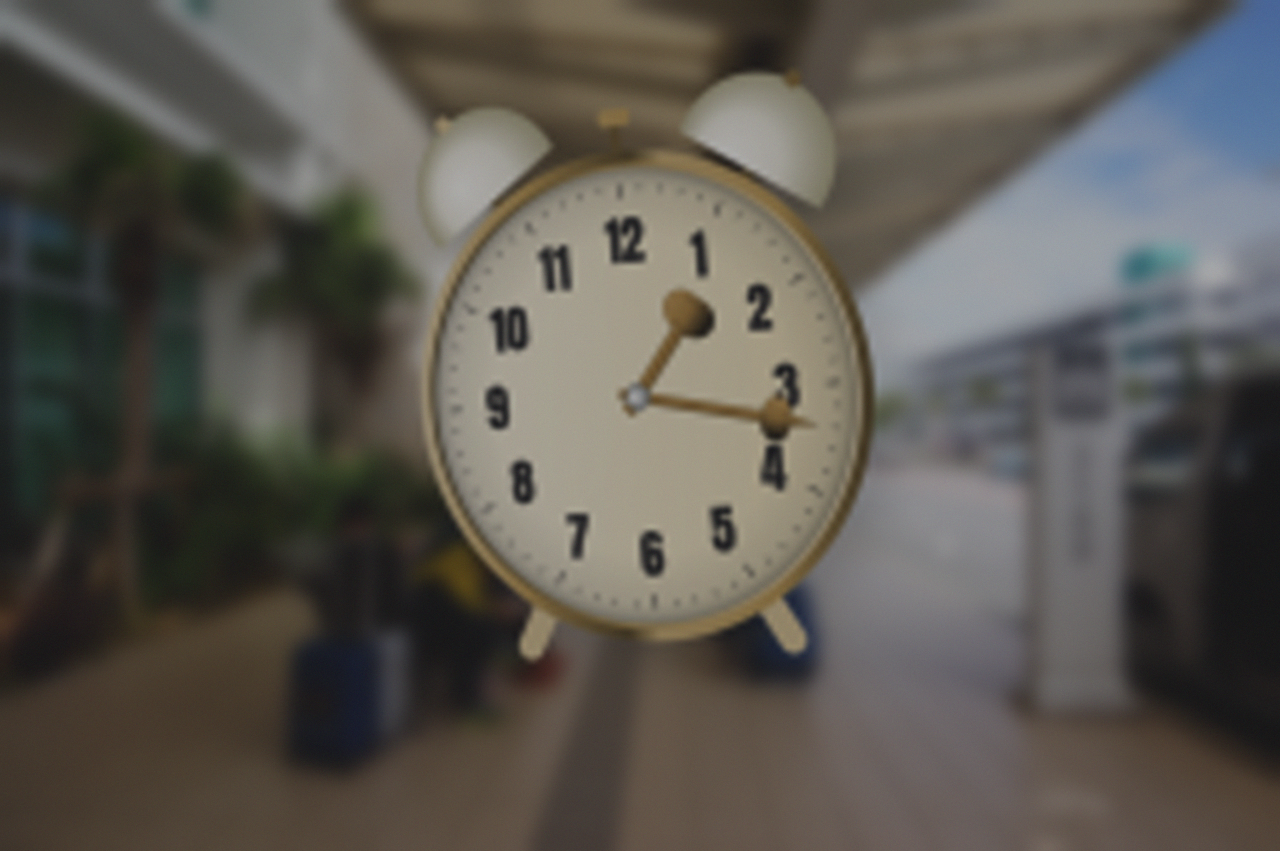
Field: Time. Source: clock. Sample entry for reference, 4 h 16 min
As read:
1 h 17 min
